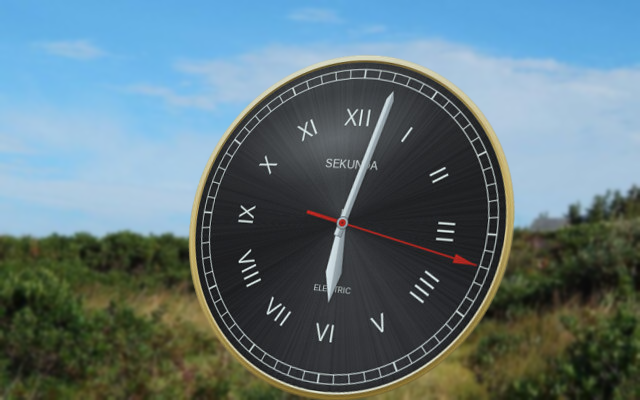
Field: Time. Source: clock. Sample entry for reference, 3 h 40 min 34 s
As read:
6 h 02 min 17 s
